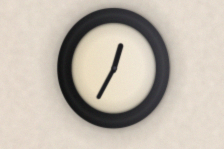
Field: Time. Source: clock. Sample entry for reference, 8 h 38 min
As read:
12 h 35 min
